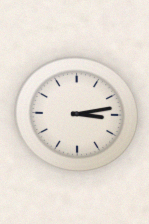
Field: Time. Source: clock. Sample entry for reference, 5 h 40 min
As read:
3 h 13 min
